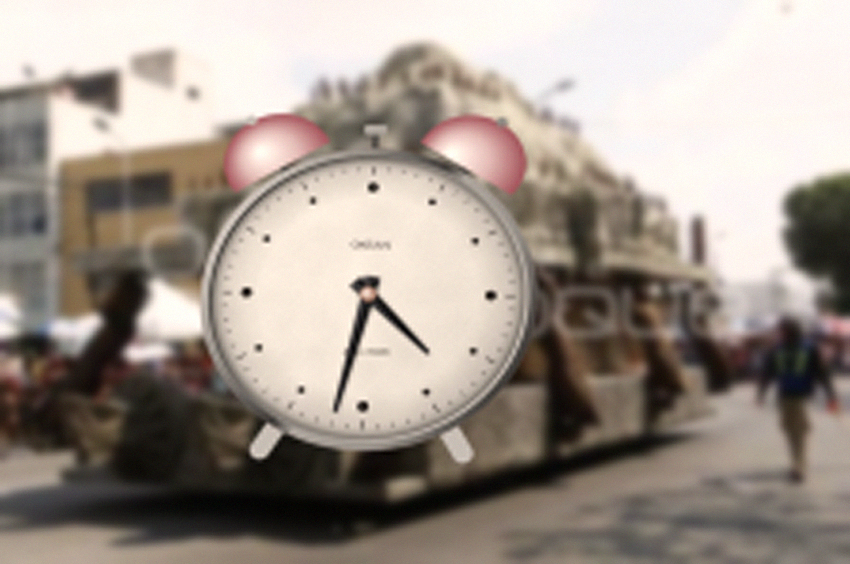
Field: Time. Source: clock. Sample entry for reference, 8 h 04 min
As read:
4 h 32 min
